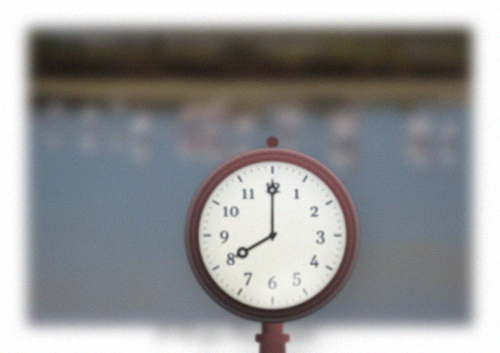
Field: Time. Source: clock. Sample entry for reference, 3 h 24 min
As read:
8 h 00 min
